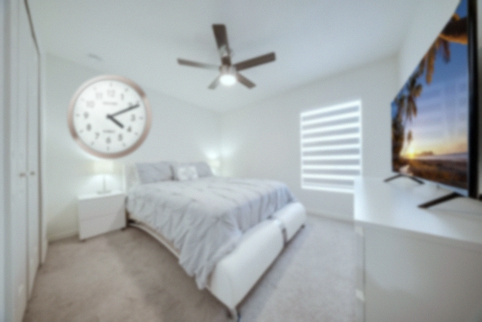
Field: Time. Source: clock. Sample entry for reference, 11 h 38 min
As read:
4 h 11 min
